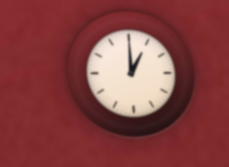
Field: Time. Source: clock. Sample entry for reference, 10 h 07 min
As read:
1 h 00 min
